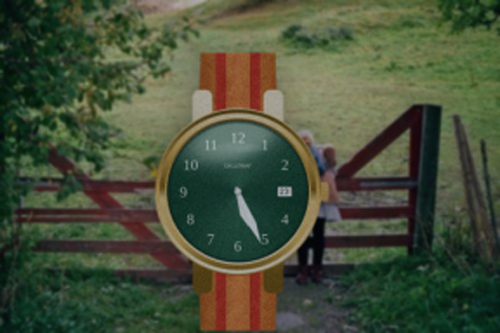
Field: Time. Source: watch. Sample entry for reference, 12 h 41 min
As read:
5 h 26 min
